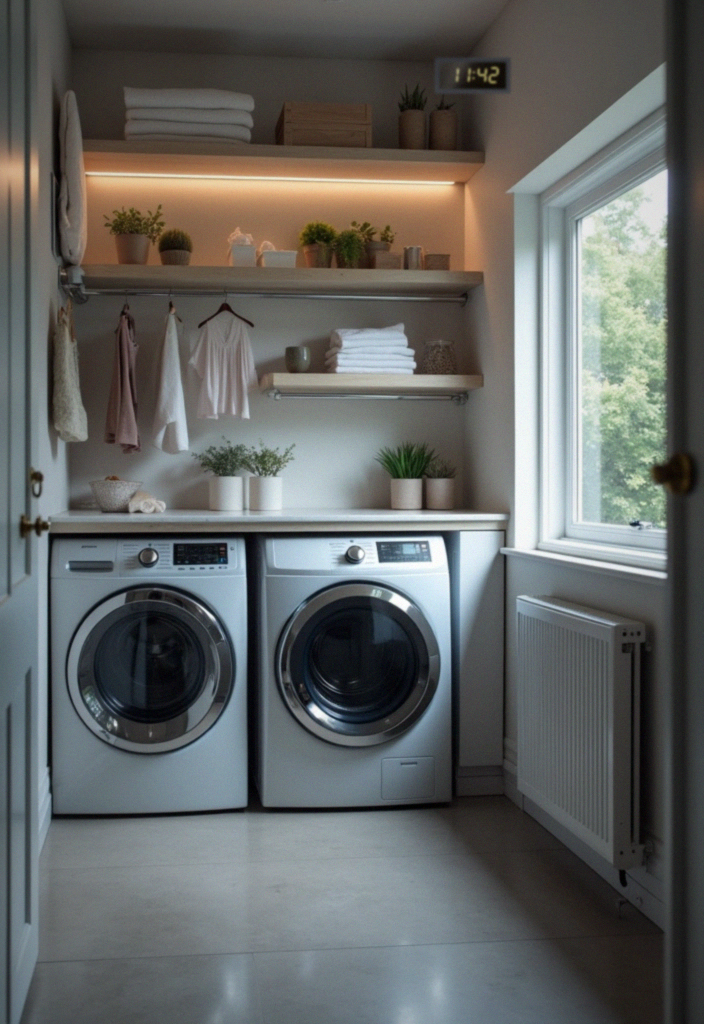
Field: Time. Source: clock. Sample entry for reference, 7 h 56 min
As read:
11 h 42 min
